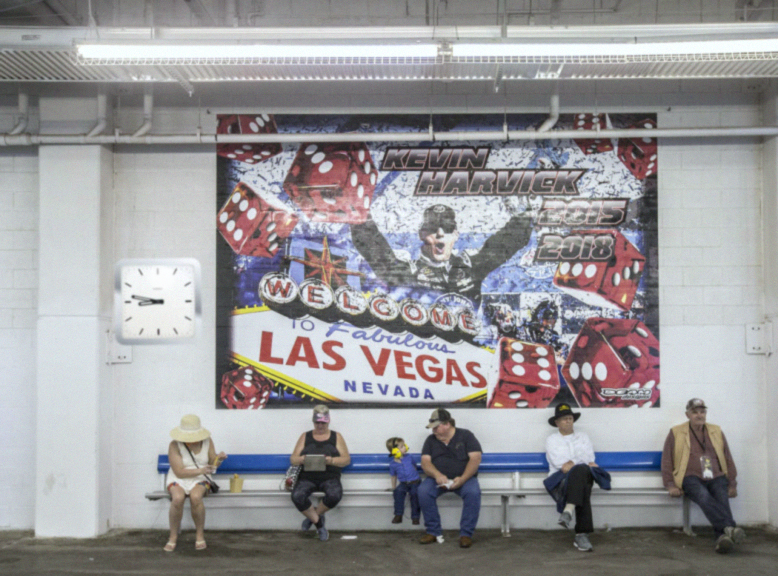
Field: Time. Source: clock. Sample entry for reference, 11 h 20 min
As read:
8 h 47 min
